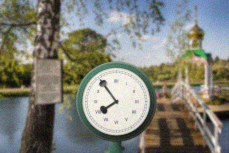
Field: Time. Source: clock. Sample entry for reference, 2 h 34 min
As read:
7 h 54 min
